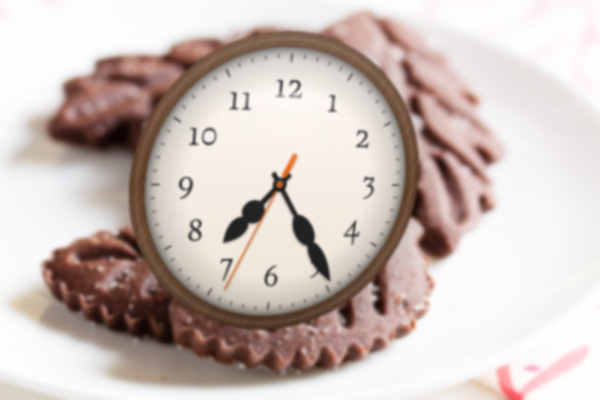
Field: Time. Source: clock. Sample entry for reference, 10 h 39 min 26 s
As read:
7 h 24 min 34 s
